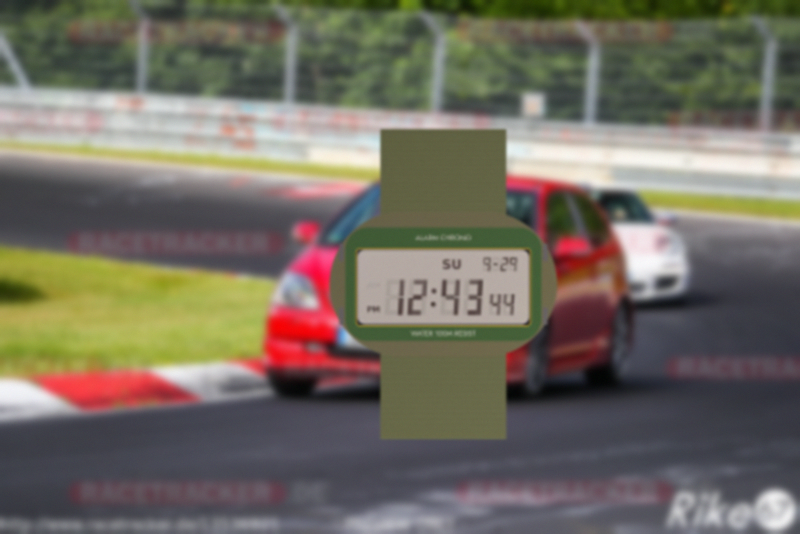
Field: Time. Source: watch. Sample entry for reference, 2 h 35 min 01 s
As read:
12 h 43 min 44 s
